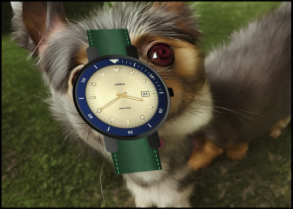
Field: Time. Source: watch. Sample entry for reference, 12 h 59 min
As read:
3 h 40 min
